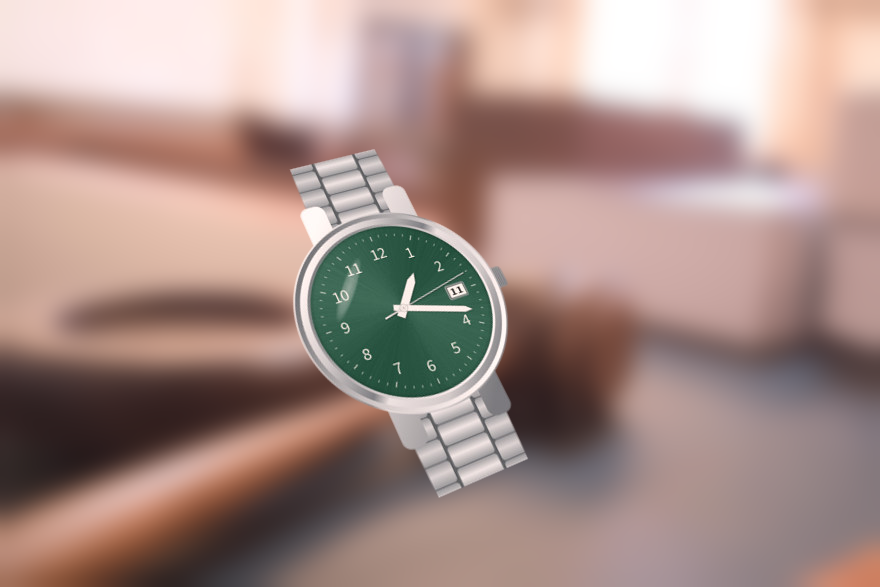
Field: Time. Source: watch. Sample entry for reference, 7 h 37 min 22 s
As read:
1 h 18 min 13 s
